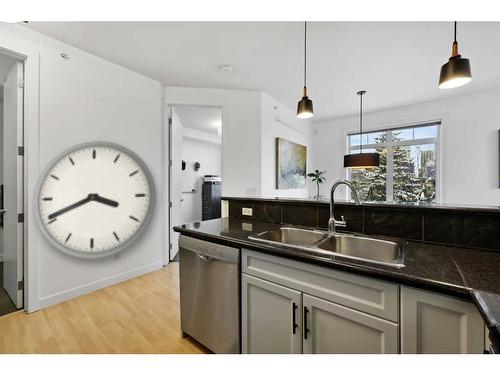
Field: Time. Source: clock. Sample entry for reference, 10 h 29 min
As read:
3 h 41 min
